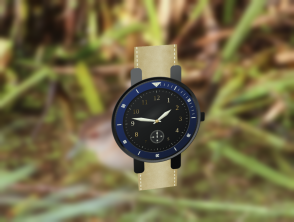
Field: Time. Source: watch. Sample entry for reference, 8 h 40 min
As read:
1 h 47 min
